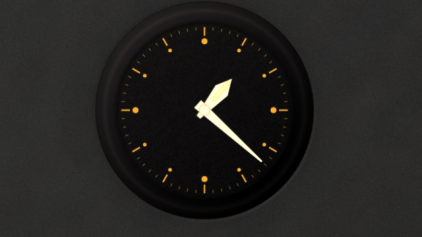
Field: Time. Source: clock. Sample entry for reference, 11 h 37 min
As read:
1 h 22 min
